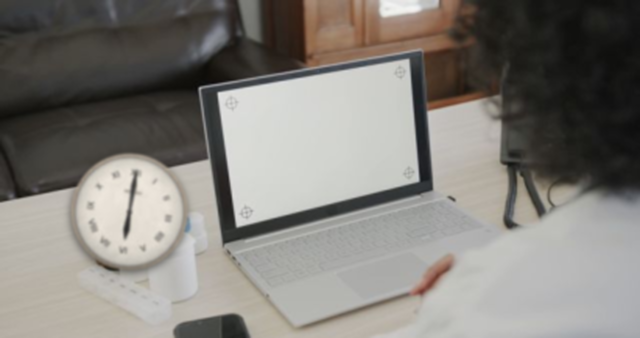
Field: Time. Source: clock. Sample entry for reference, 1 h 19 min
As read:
6 h 00 min
